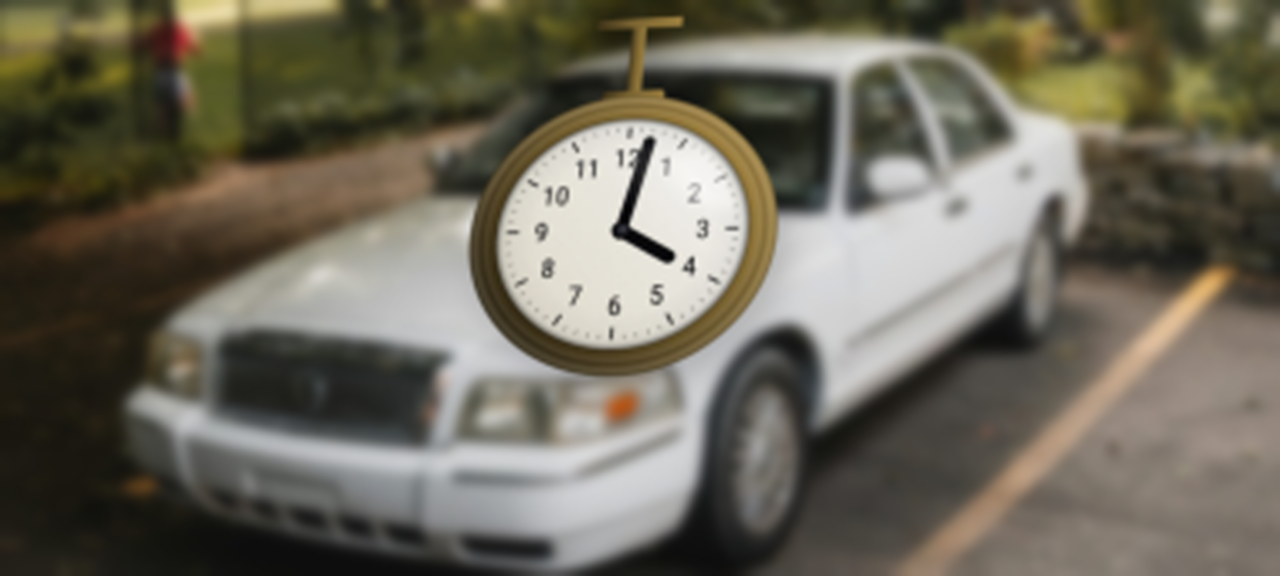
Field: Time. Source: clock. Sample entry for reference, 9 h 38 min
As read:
4 h 02 min
